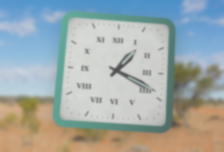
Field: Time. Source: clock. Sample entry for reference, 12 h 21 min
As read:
1 h 19 min
